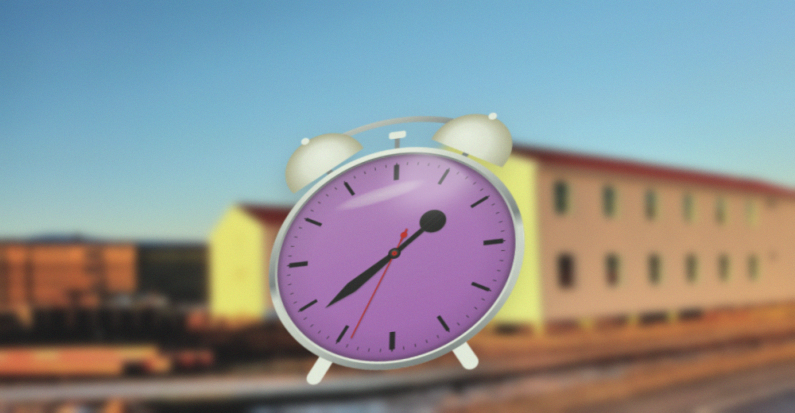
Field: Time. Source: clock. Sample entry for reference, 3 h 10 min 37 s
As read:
1 h 38 min 34 s
